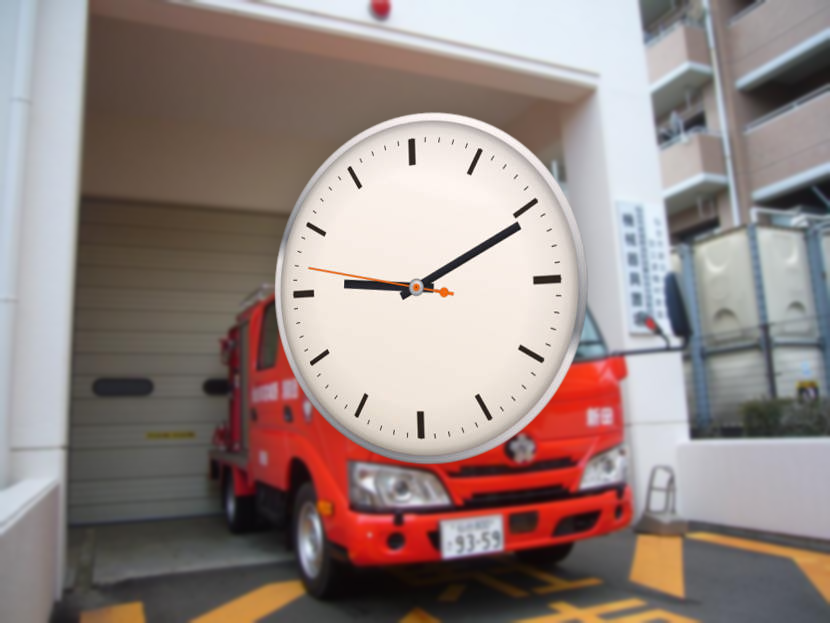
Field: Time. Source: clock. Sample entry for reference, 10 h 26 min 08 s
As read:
9 h 10 min 47 s
